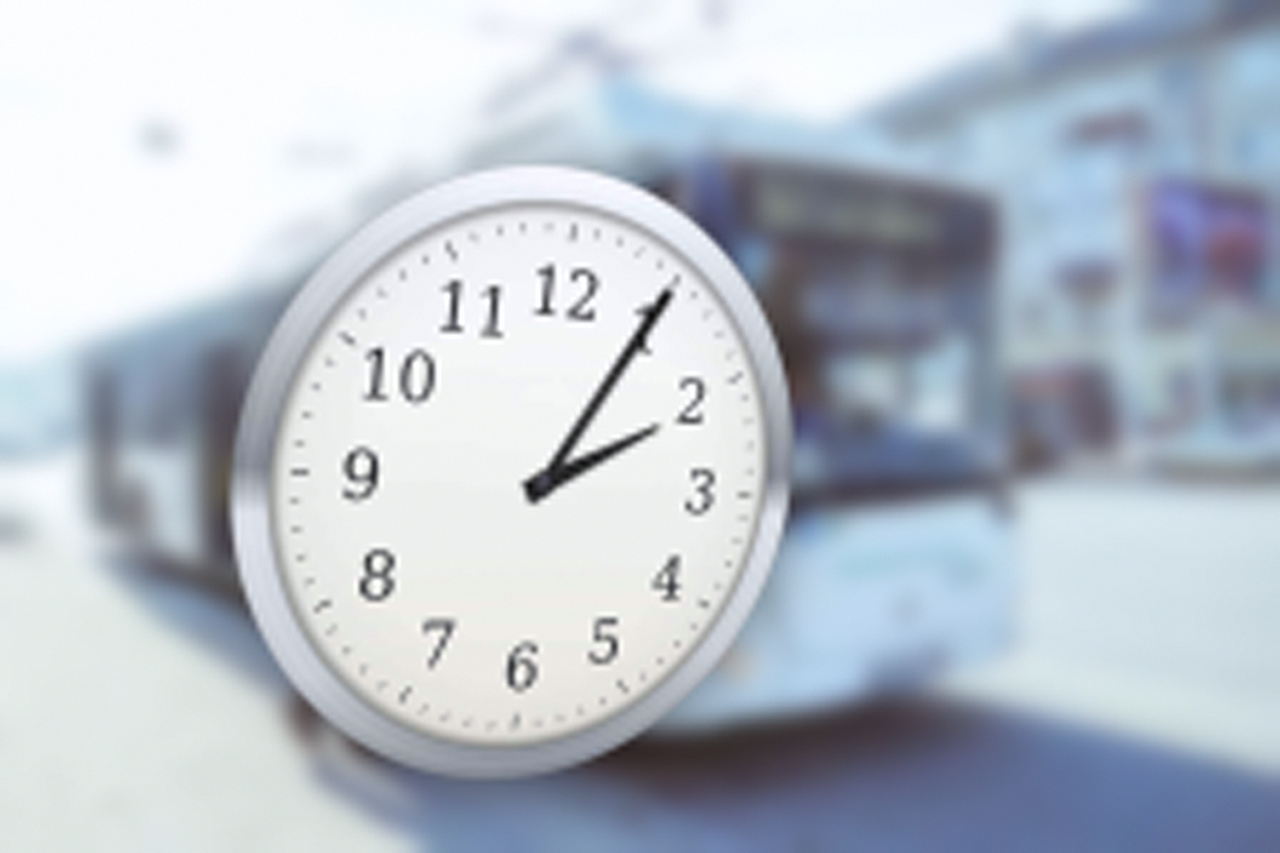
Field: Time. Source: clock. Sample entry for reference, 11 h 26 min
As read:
2 h 05 min
